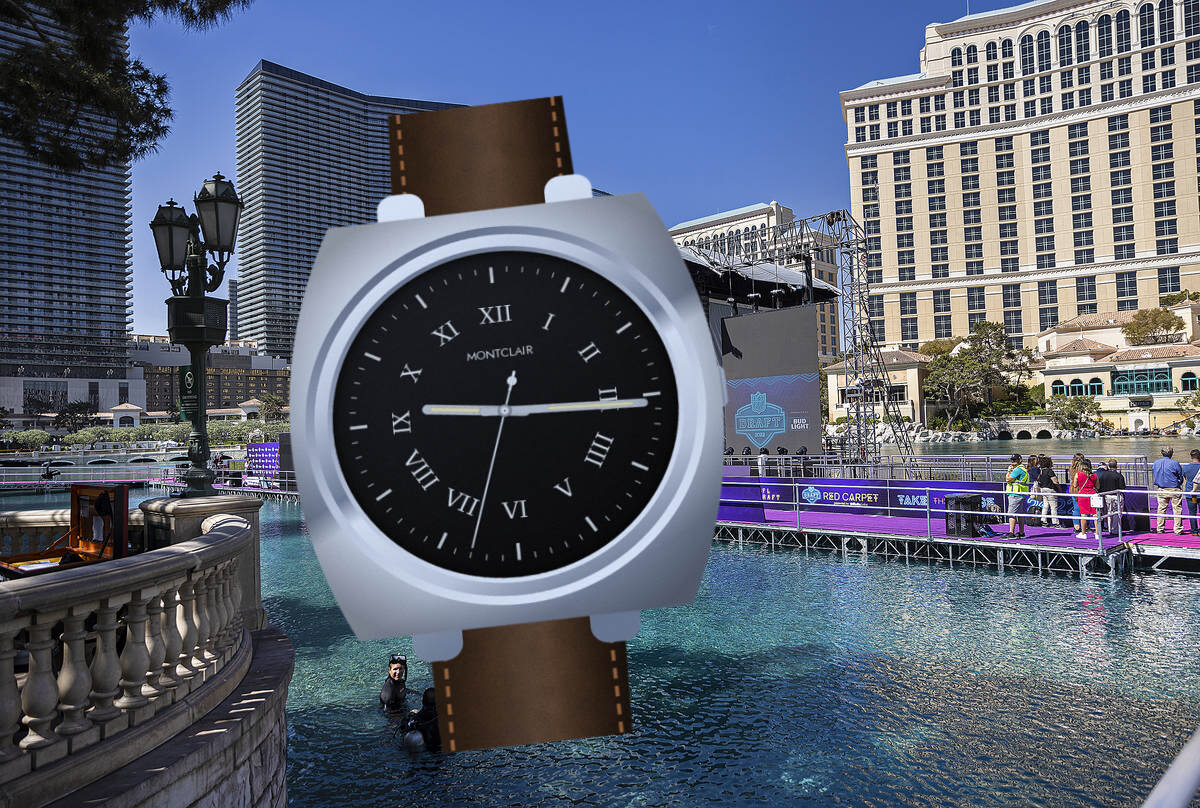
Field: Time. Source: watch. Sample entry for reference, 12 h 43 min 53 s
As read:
9 h 15 min 33 s
